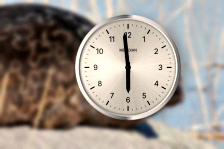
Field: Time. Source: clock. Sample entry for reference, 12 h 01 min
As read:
5 h 59 min
